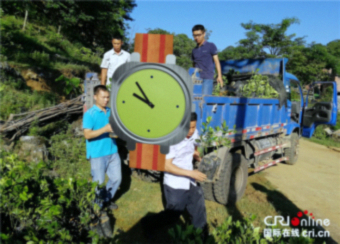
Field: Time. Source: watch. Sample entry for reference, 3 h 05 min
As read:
9 h 54 min
